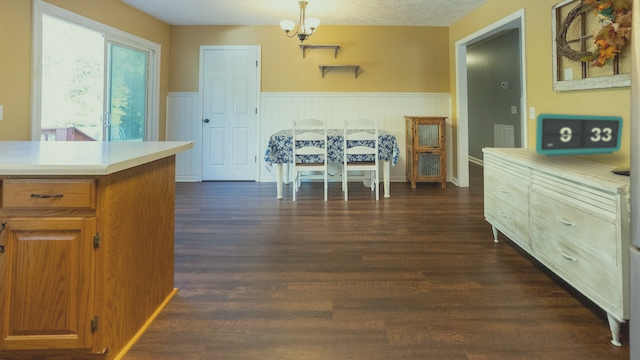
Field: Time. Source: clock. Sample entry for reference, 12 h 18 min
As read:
9 h 33 min
